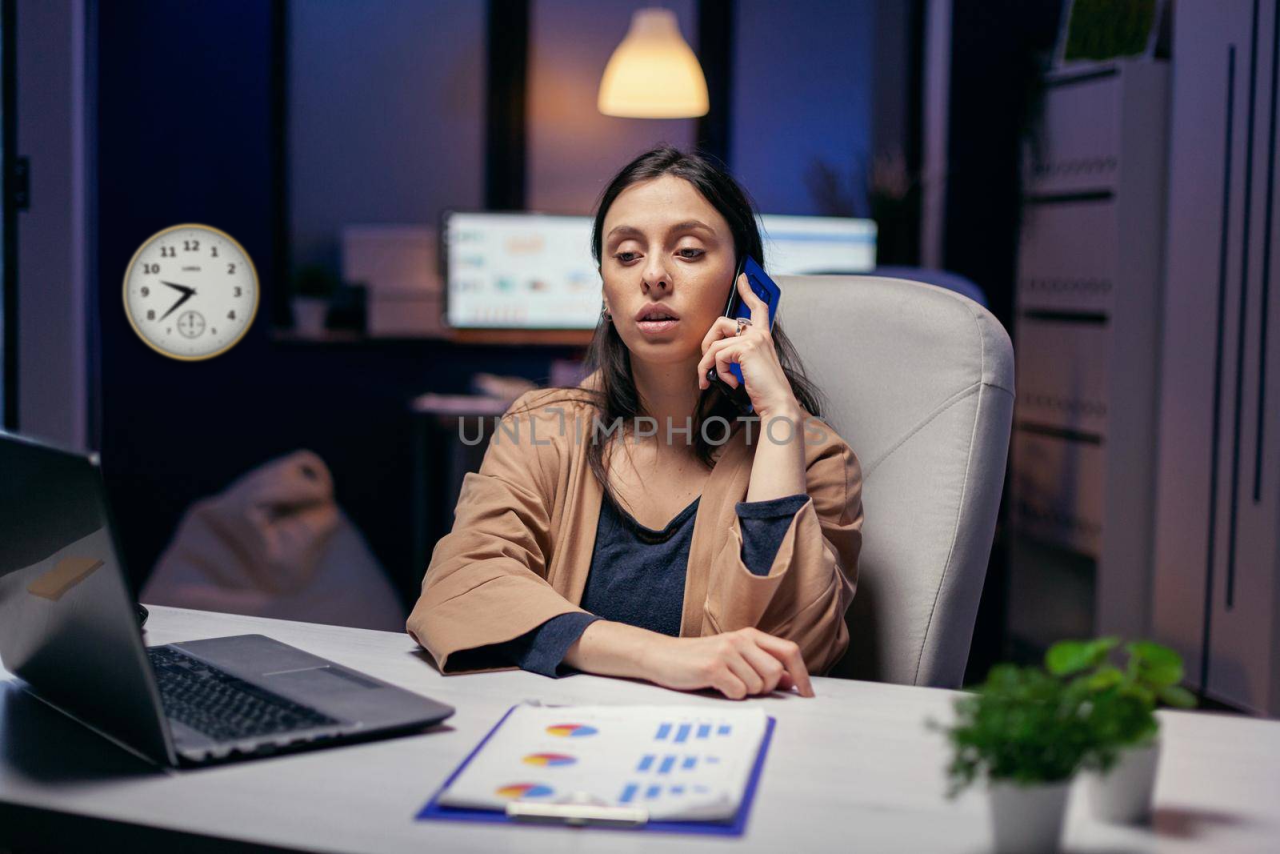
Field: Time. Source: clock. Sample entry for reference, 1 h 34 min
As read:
9 h 38 min
